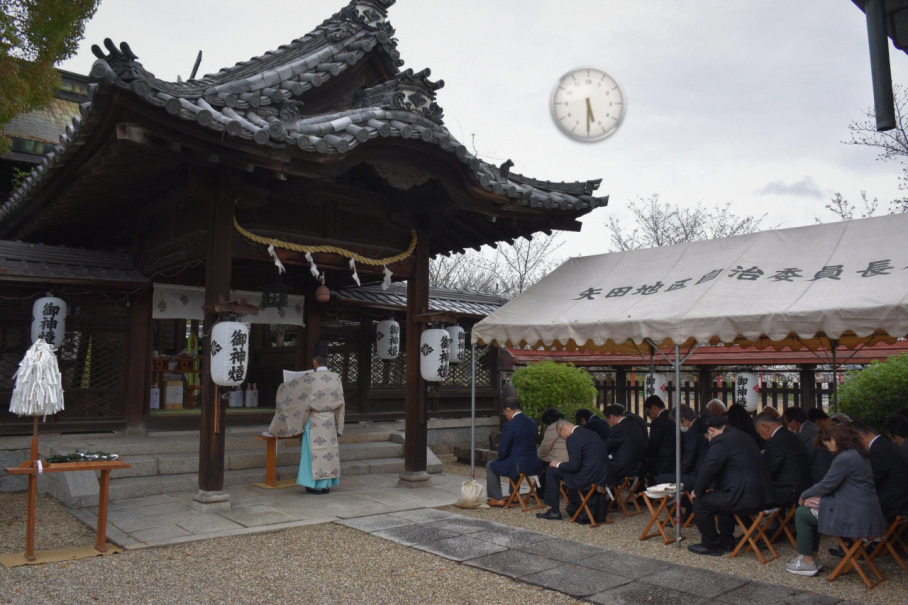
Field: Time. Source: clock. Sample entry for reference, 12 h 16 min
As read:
5 h 30 min
